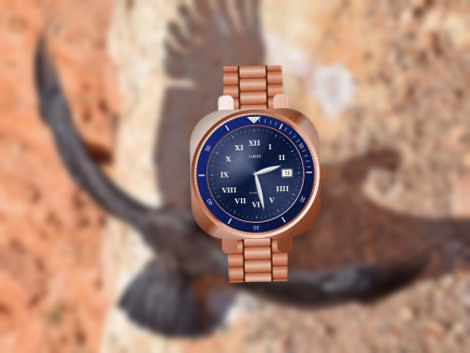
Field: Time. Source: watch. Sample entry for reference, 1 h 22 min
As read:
2 h 28 min
